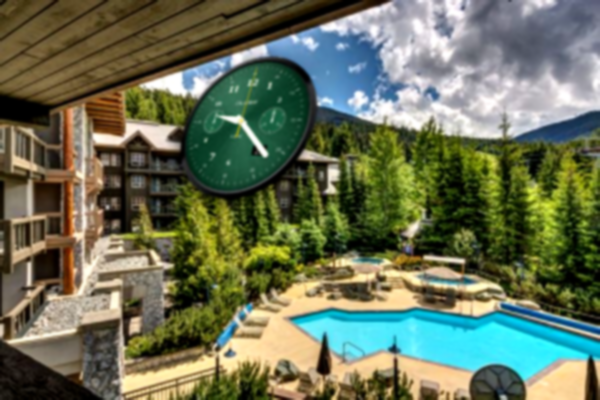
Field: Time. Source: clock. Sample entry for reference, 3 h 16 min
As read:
9 h 22 min
